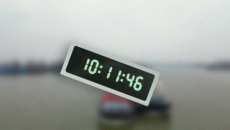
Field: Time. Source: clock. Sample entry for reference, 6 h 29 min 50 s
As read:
10 h 11 min 46 s
